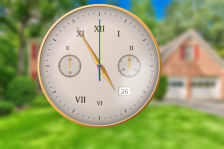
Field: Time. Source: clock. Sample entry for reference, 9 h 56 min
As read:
4 h 55 min
